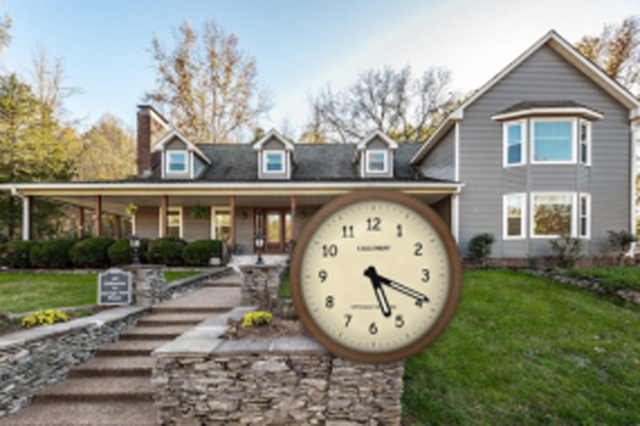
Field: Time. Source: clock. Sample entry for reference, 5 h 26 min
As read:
5 h 19 min
